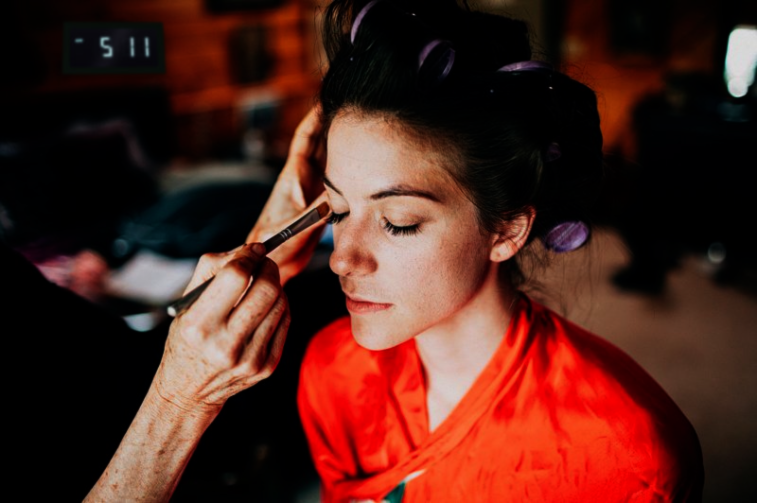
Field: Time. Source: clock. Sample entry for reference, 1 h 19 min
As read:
5 h 11 min
